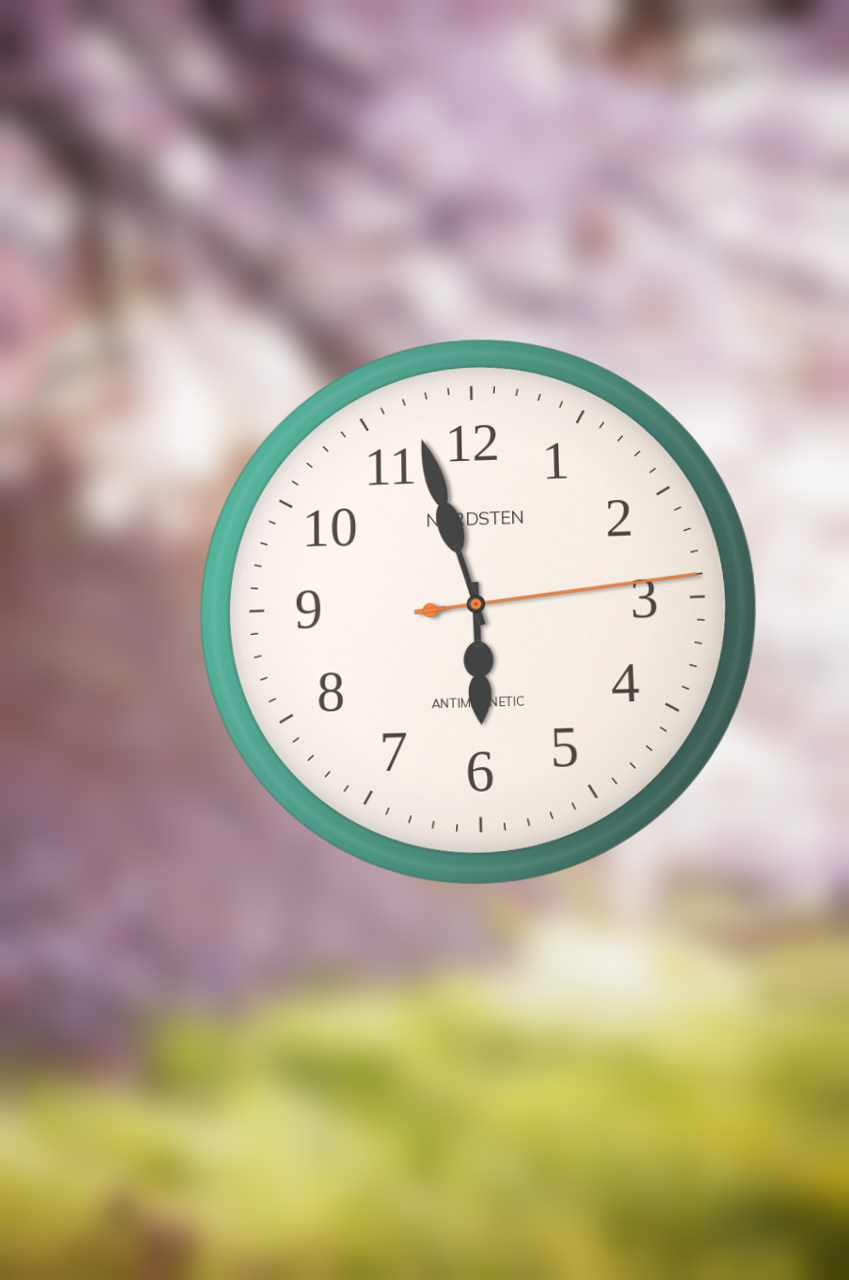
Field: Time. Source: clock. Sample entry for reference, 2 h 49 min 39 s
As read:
5 h 57 min 14 s
